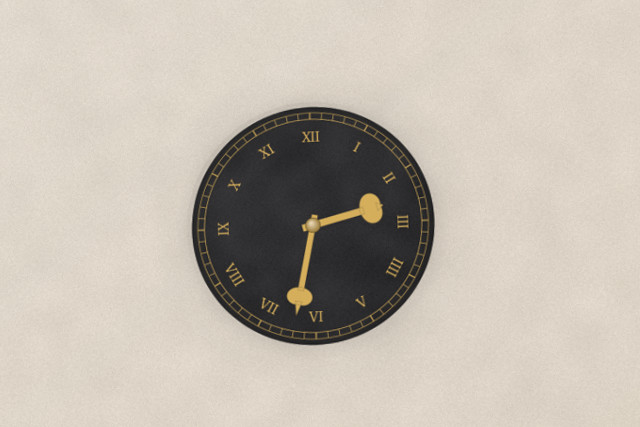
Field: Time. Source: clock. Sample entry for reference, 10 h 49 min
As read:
2 h 32 min
